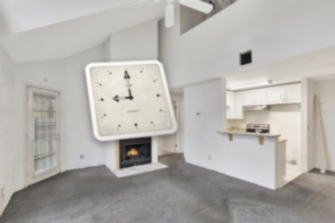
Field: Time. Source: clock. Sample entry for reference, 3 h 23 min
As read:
9 h 00 min
